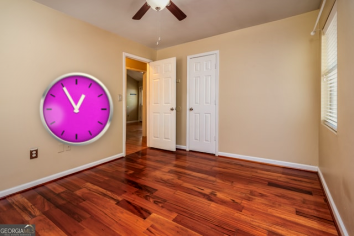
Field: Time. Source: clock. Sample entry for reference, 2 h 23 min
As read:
12 h 55 min
